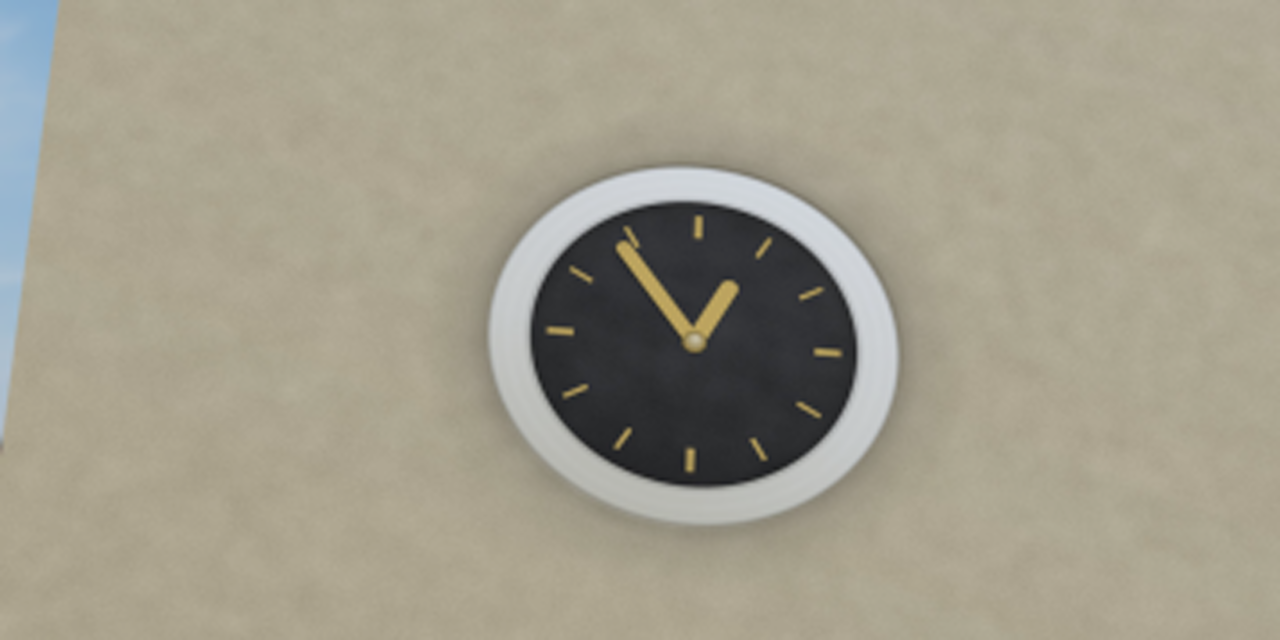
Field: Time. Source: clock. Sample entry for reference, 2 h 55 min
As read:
12 h 54 min
